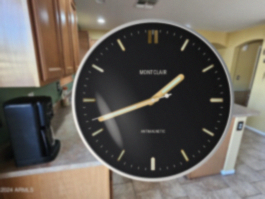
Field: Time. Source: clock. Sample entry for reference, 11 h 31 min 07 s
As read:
1 h 41 min 42 s
